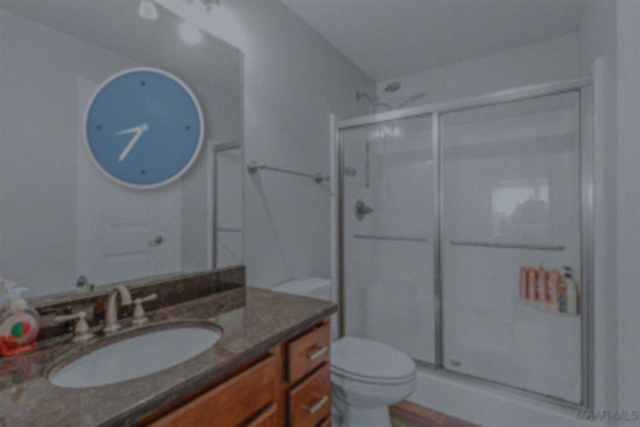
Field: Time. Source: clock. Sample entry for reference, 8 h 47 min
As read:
8 h 36 min
